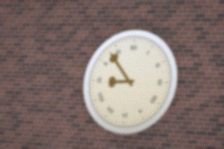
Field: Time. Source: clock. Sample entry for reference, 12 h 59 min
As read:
8 h 53 min
